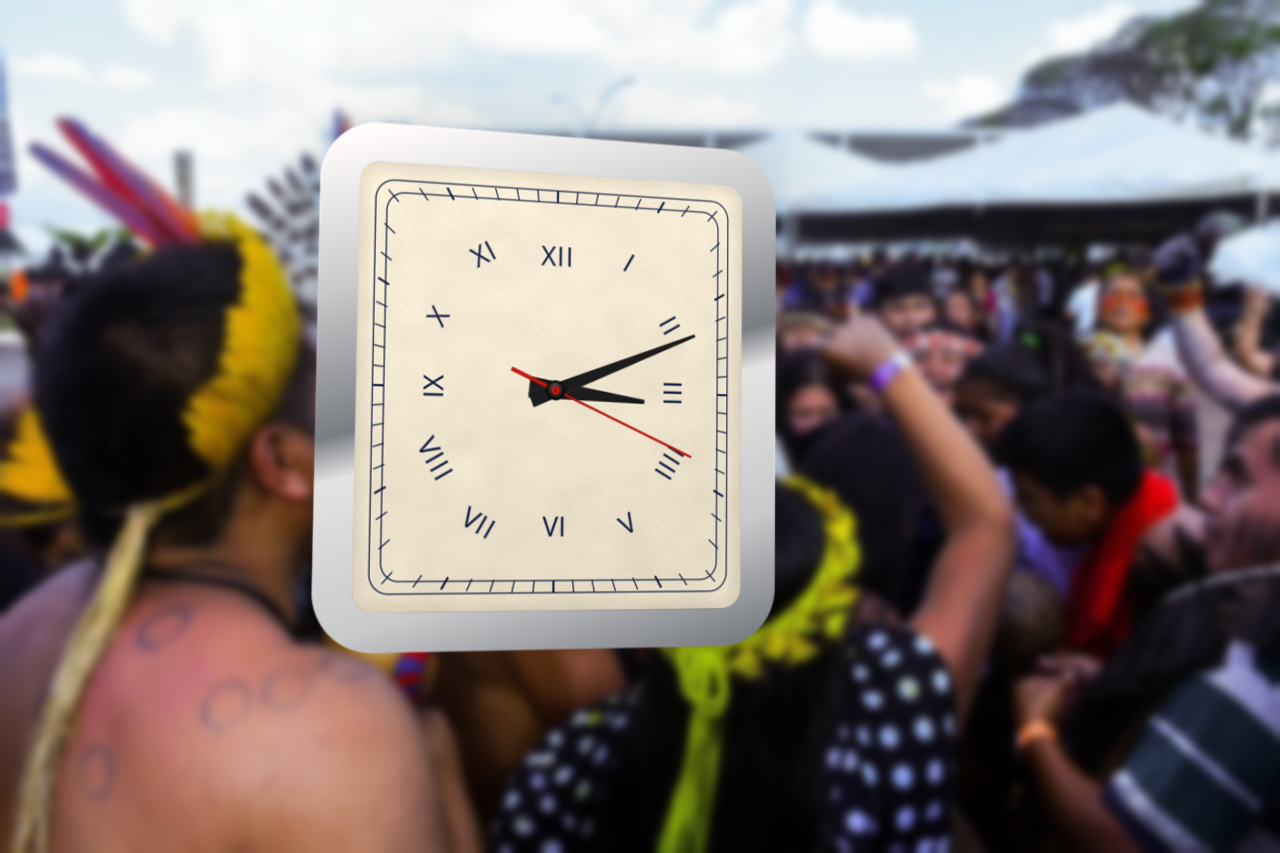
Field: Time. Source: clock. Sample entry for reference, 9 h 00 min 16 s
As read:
3 h 11 min 19 s
